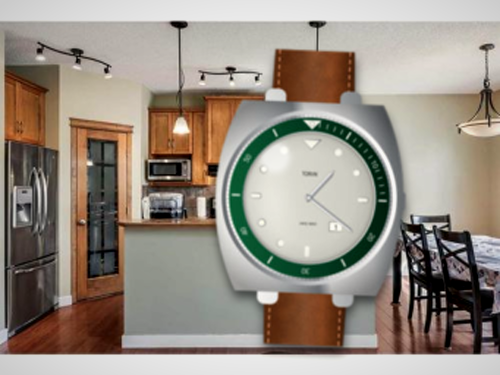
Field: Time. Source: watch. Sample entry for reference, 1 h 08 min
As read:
1 h 21 min
